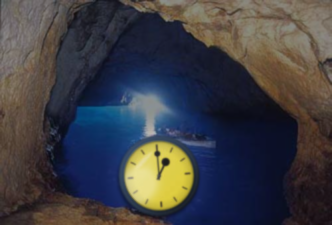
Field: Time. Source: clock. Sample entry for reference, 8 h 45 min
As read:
1 h 00 min
